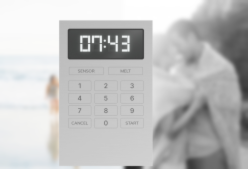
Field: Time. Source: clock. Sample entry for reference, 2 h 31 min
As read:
7 h 43 min
